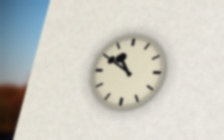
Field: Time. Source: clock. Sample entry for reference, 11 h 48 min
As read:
10 h 50 min
